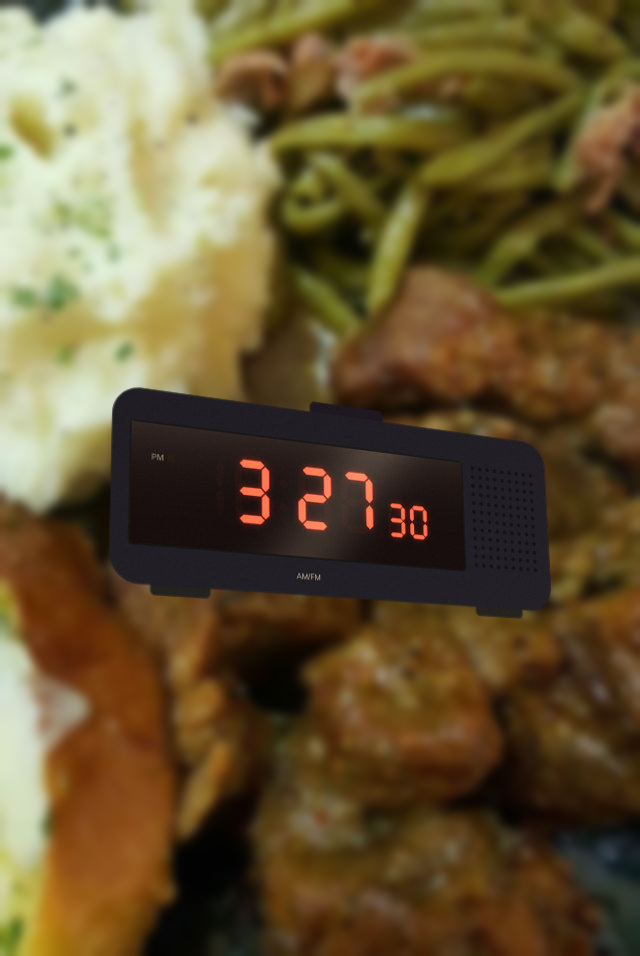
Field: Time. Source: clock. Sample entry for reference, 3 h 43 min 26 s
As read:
3 h 27 min 30 s
